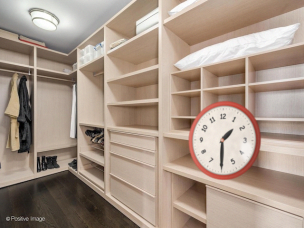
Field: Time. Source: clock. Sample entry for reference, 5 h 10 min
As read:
1 h 30 min
